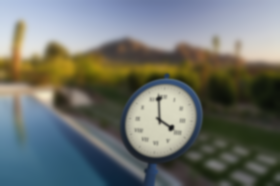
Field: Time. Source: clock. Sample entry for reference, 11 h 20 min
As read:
3 h 58 min
